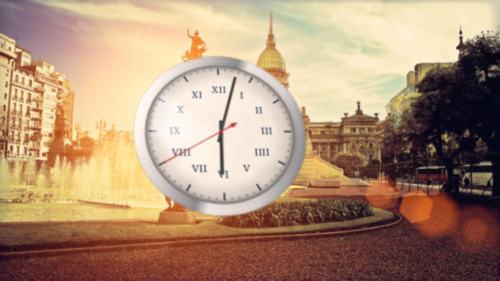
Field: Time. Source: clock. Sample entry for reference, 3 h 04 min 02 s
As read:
6 h 02 min 40 s
